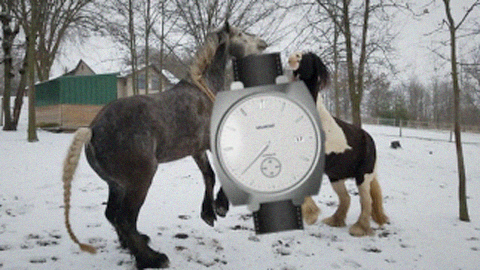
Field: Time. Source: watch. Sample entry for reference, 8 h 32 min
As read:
7 h 38 min
